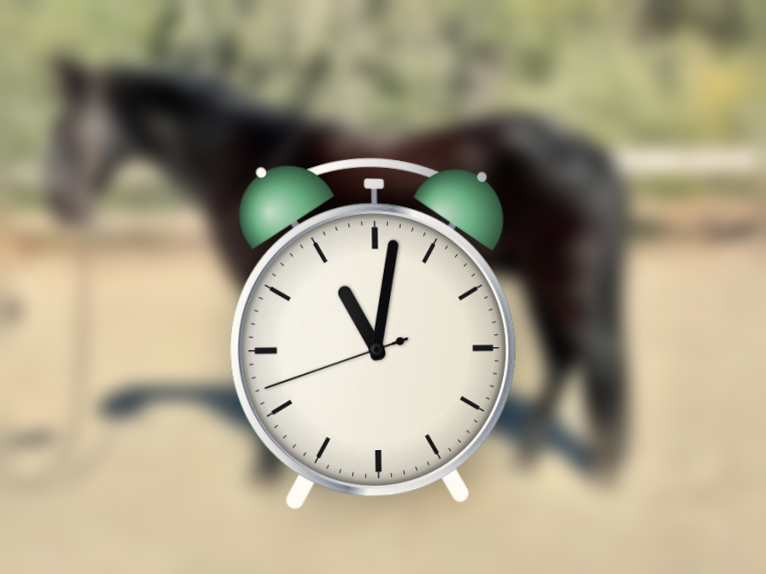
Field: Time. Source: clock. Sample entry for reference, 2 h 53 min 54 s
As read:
11 h 01 min 42 s
